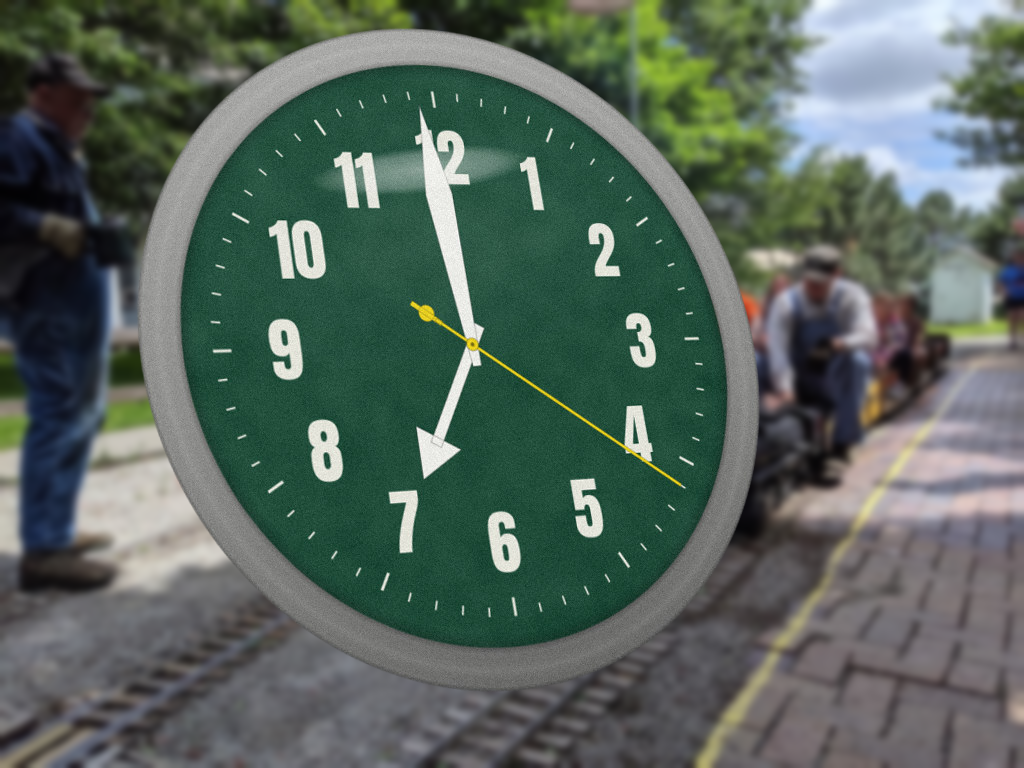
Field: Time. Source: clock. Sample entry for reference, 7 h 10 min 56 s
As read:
6 h 59 min 21 s
